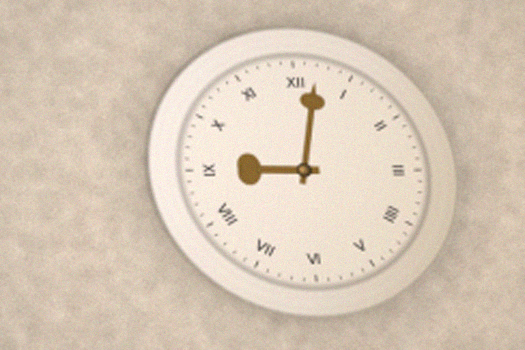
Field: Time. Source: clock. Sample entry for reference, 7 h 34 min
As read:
9 h 02 min
